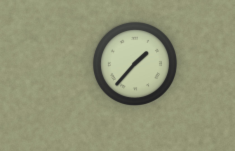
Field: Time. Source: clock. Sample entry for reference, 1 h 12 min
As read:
1 h 37 min
